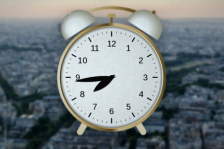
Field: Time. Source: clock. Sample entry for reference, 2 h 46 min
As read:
7 h 44 min
